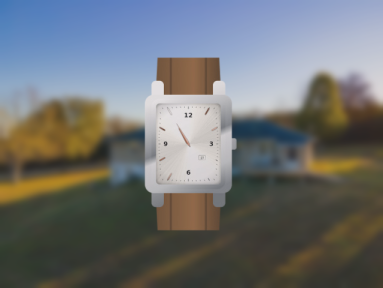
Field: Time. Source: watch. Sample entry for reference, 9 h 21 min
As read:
10 h 55 min
